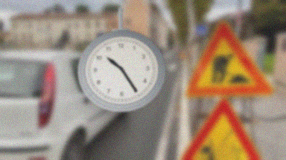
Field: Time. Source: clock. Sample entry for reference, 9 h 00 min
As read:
10 h 25 min
